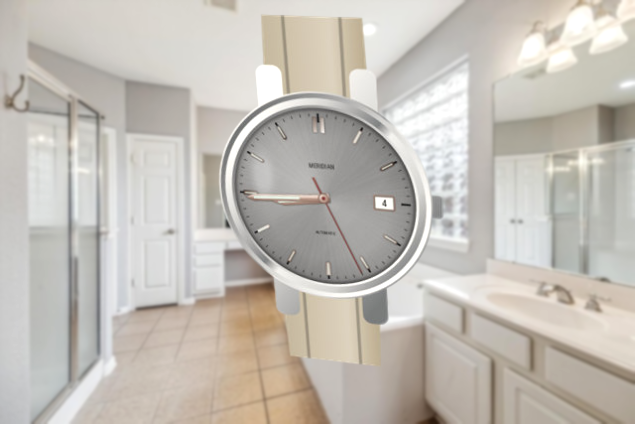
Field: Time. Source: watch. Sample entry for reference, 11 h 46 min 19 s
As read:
8 h 44 min 26 s
